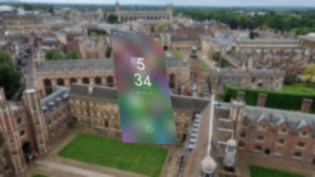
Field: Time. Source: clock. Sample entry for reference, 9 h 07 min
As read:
5 h 34 min
